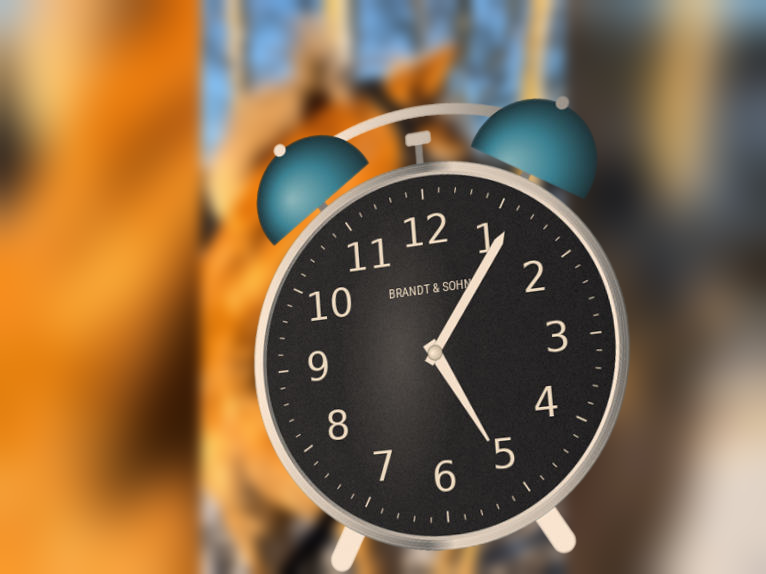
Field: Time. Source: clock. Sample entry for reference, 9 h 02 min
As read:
5 h 06 min
